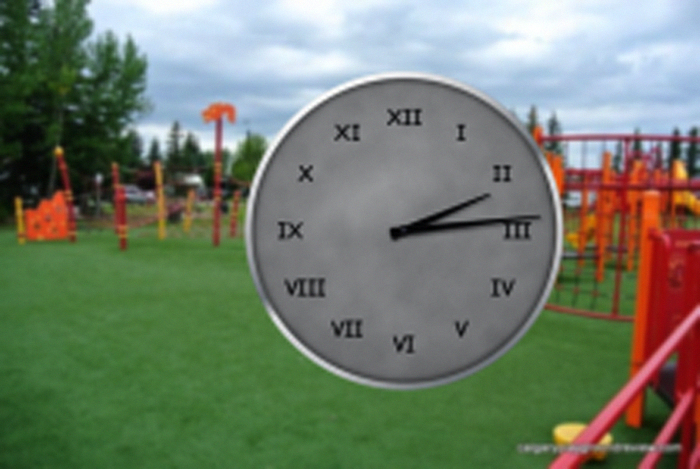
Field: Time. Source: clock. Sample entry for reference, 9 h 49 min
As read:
2 h 14 min
